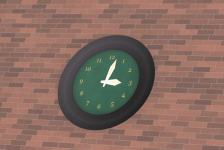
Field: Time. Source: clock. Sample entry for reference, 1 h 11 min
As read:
3 h 02 min
